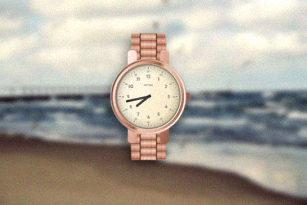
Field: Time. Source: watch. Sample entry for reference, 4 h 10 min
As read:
7 h 43 min
